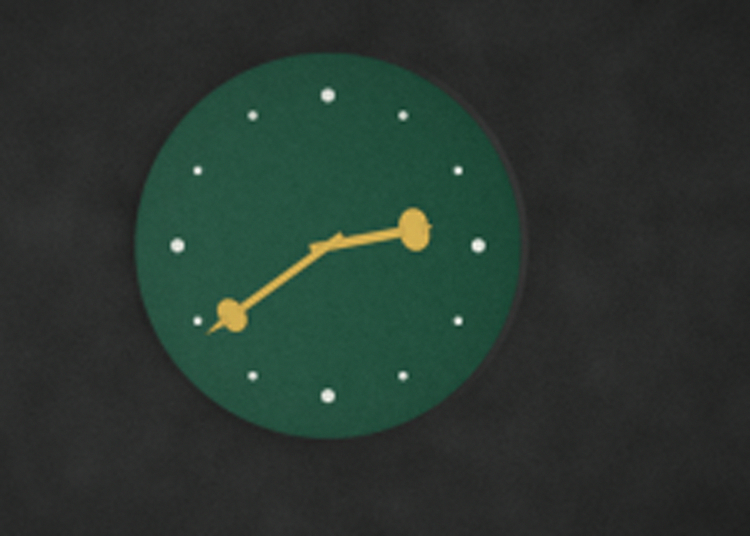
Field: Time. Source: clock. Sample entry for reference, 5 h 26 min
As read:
2 h 39 min
